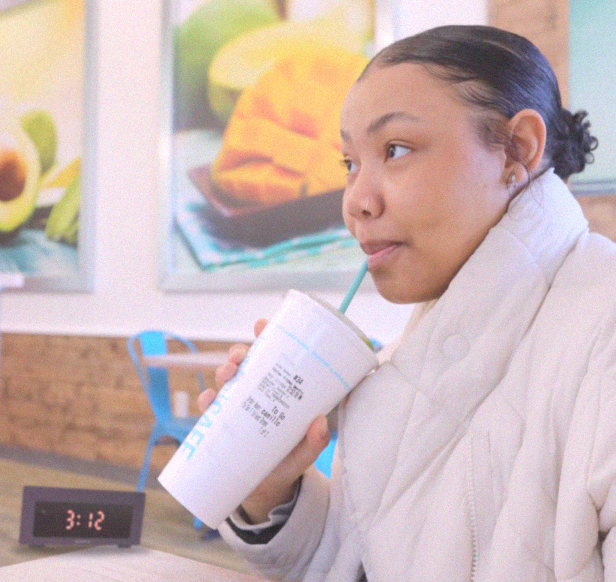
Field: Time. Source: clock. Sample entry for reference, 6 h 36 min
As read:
3 h 12 min
